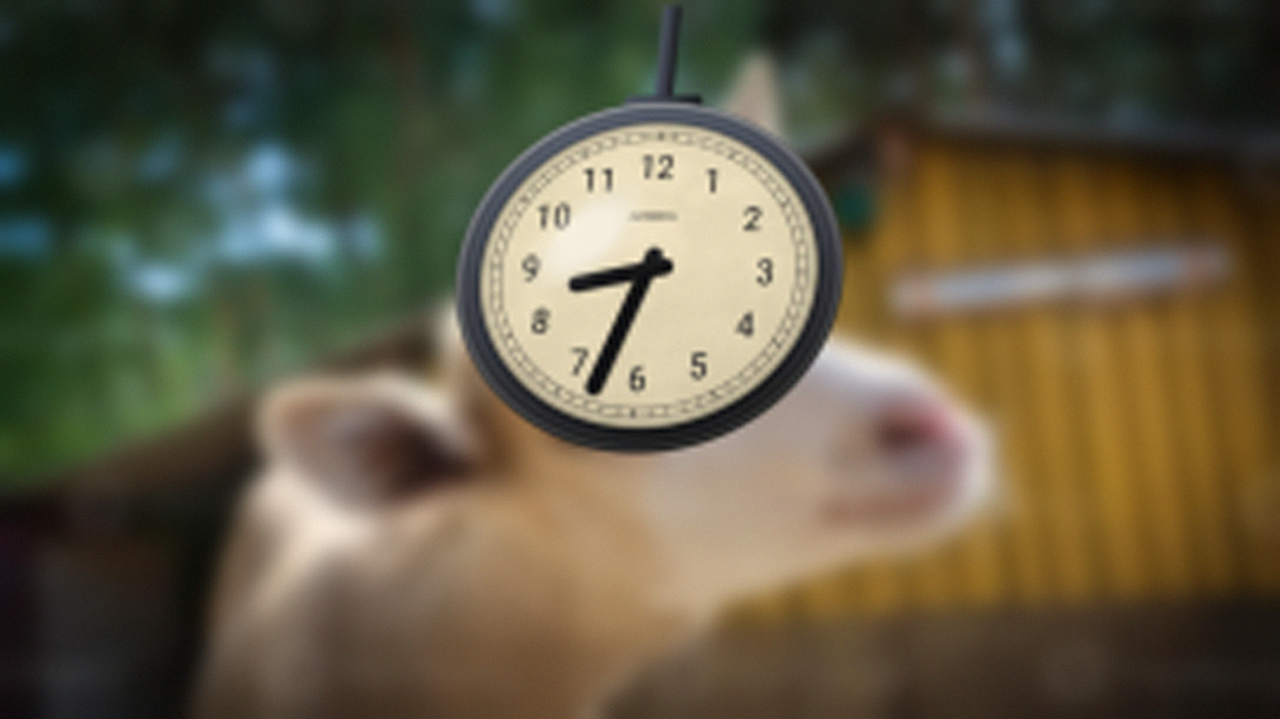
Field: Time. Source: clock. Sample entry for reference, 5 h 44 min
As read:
8 h 33 min
